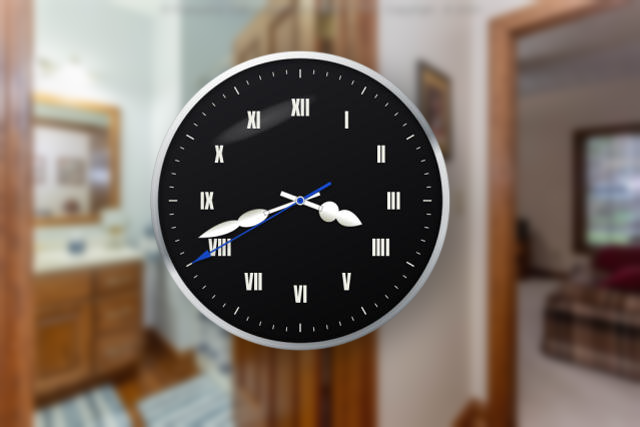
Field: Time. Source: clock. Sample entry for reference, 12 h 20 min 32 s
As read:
3 h 41 min 40 s
